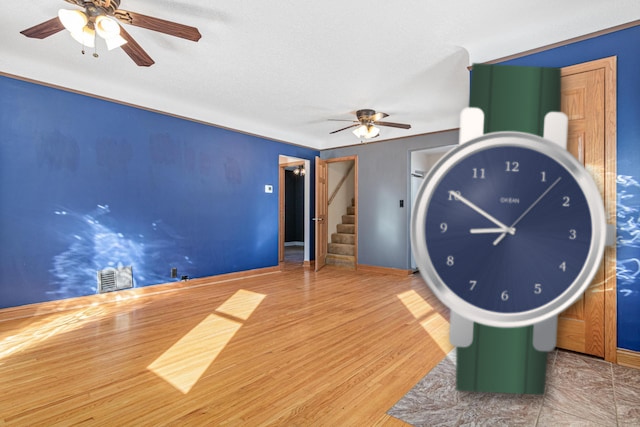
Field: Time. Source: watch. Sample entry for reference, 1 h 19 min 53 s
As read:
8 h 50 min 07 s
